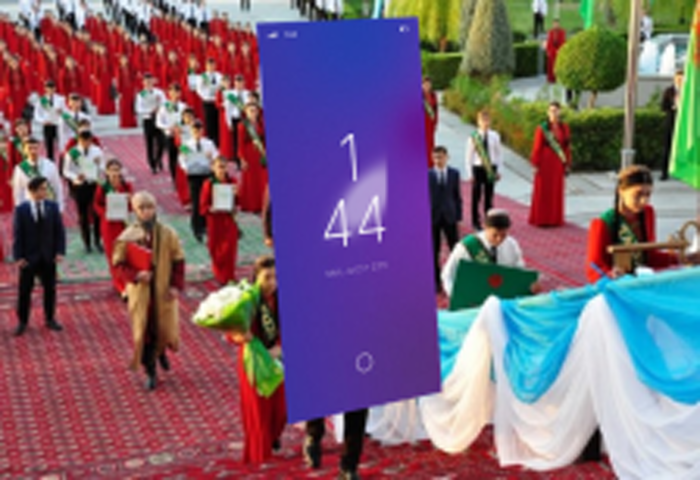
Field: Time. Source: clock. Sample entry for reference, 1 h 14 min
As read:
1 h 44 min
